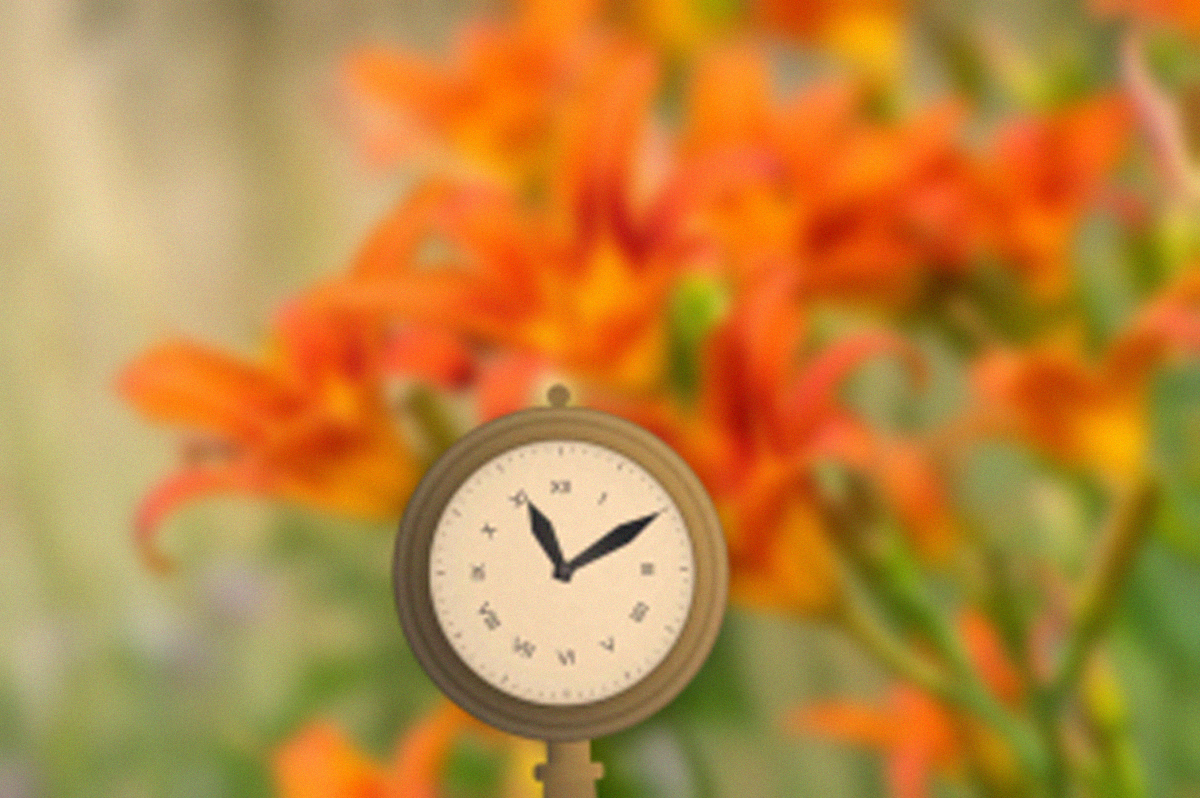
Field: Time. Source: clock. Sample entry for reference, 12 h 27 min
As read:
11 h 10 min
